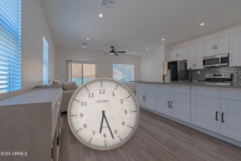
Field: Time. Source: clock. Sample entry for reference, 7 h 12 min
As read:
6 h 27 min
